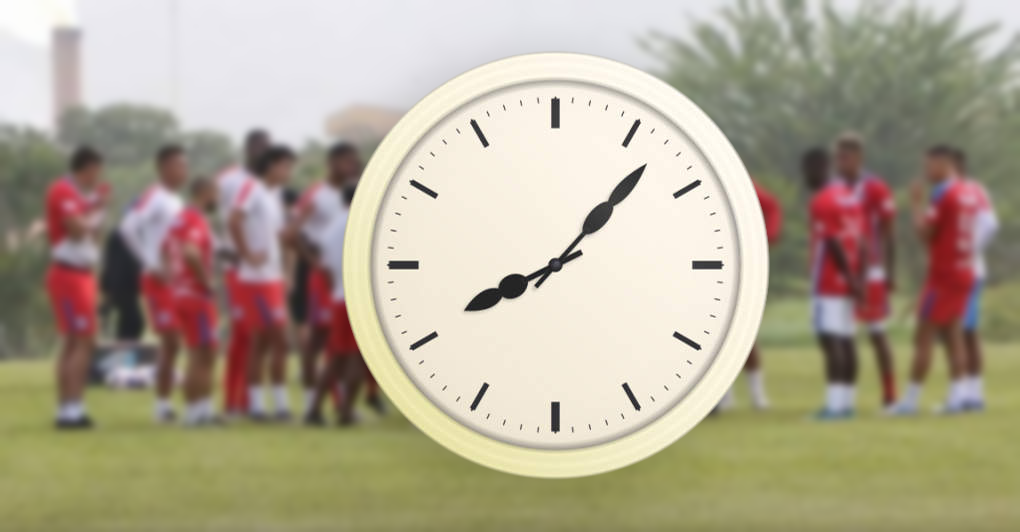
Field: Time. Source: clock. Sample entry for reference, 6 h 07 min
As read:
8 h 07 min
